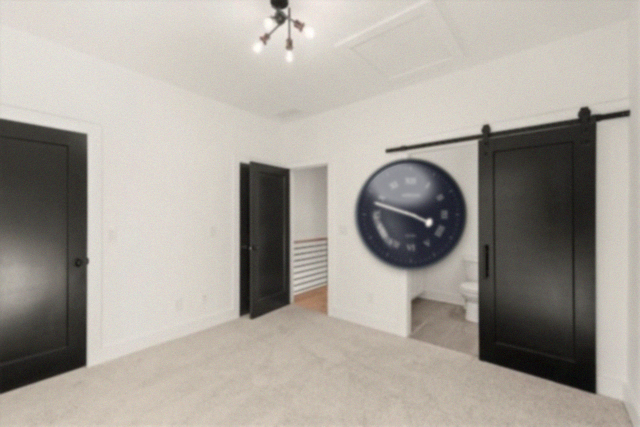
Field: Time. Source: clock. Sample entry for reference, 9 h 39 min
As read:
3 h 48 min
